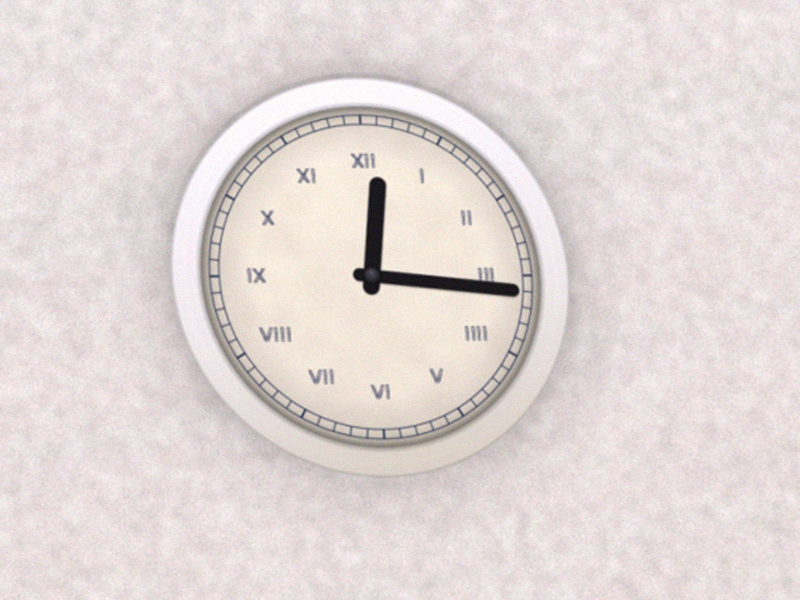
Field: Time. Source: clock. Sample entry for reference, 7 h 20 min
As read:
12 h 16 min
